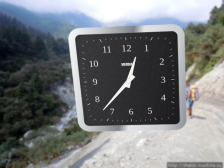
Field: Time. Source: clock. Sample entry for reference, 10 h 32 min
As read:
12 h 37 min
